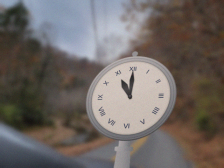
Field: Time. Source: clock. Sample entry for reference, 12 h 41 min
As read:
11 h 00 min
